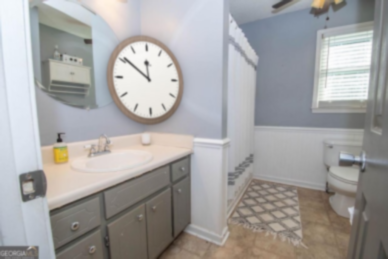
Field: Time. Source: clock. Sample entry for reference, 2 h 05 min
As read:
11 h 51 min
